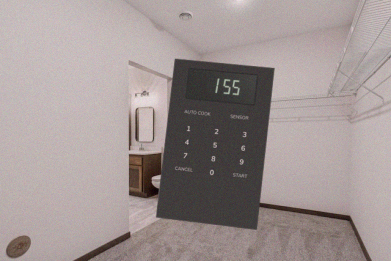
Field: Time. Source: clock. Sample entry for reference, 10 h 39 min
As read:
1 h 55 min
